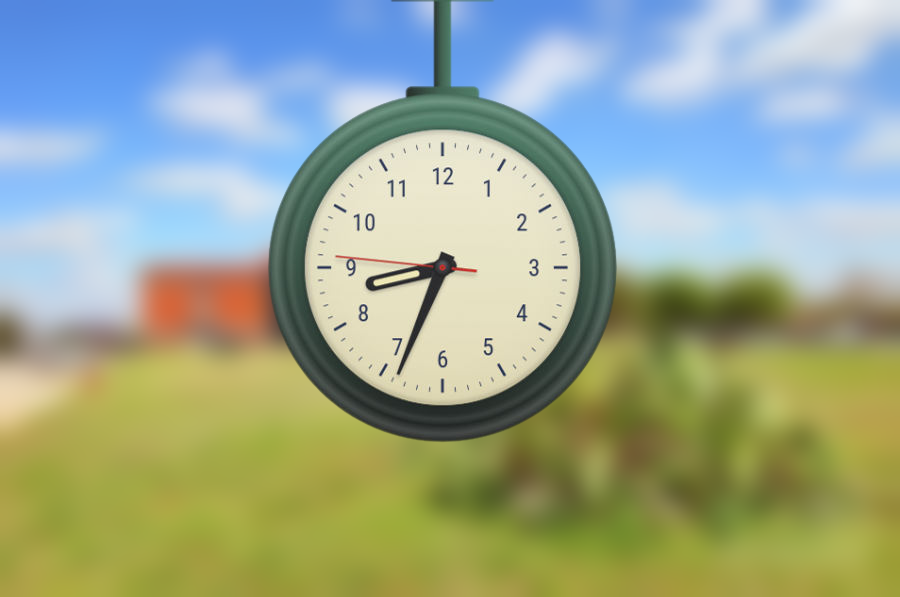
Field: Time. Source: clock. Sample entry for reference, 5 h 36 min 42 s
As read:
8 h 33 min 46 s
